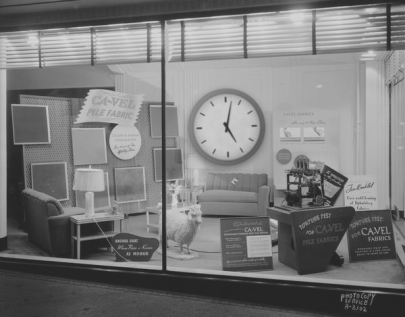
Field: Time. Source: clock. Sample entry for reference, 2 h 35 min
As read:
5 h 02 min
